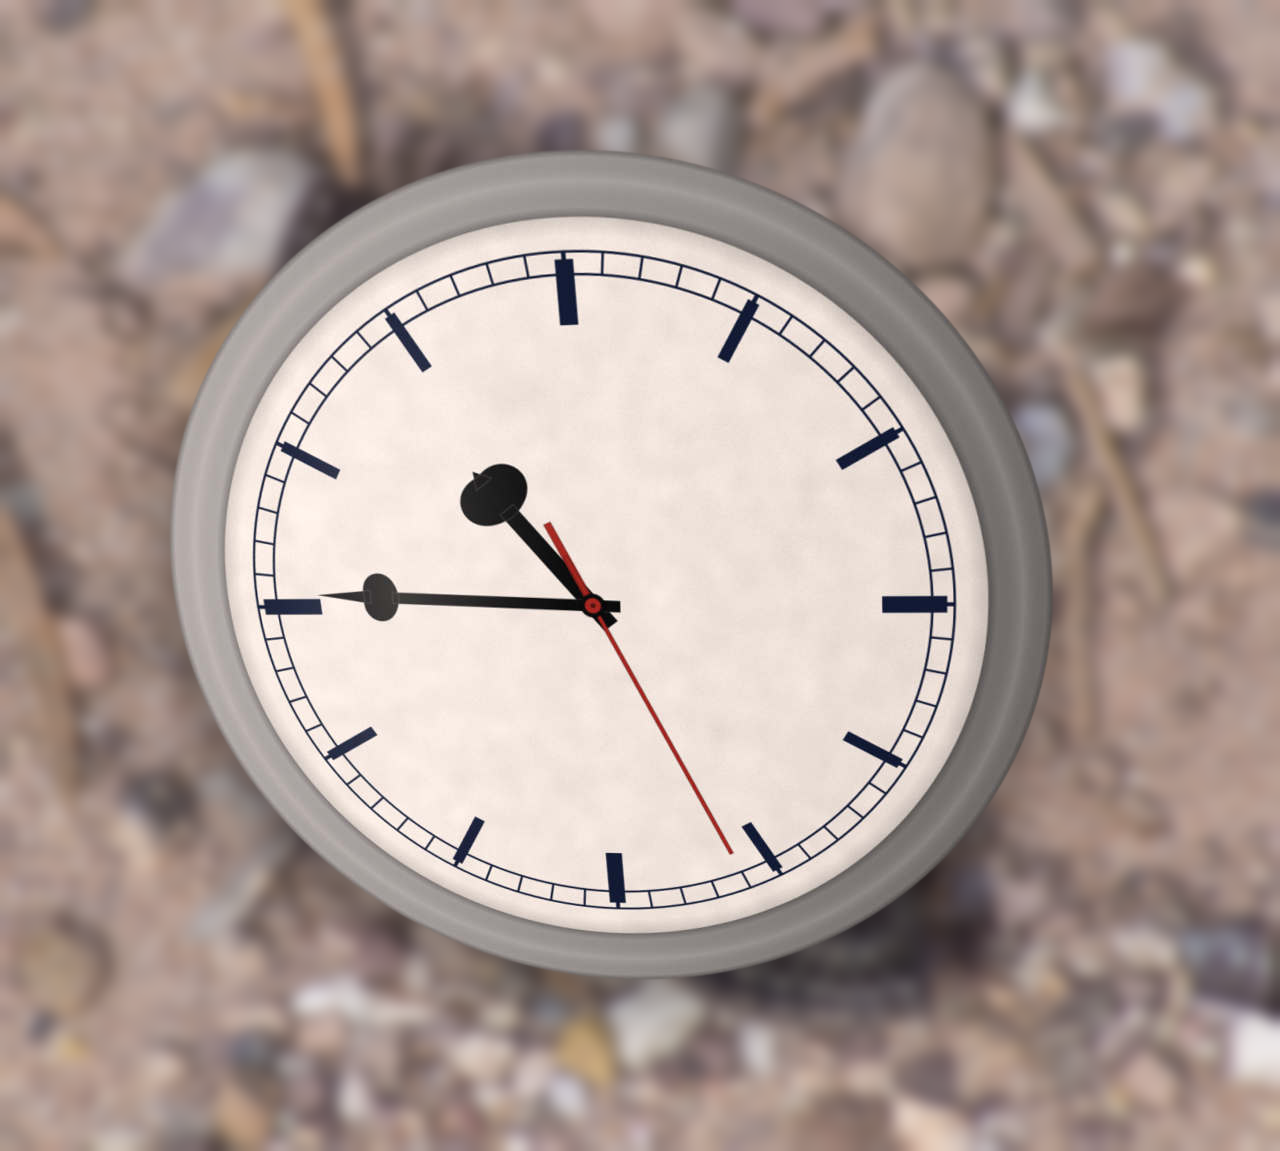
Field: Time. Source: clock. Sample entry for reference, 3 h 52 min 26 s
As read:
10 h 45 min 26 s
